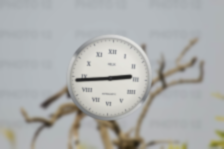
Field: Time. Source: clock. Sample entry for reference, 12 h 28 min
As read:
2 h 44 min
